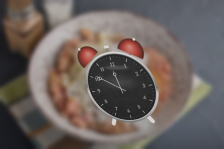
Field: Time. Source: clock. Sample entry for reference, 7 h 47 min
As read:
11 h 51 min
